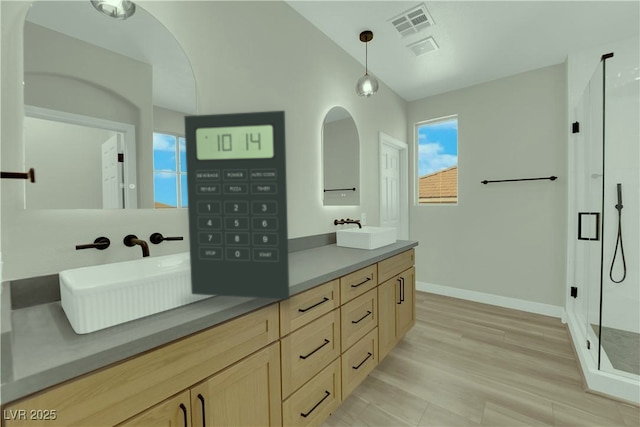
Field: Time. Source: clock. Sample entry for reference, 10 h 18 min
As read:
10 h 14 min
